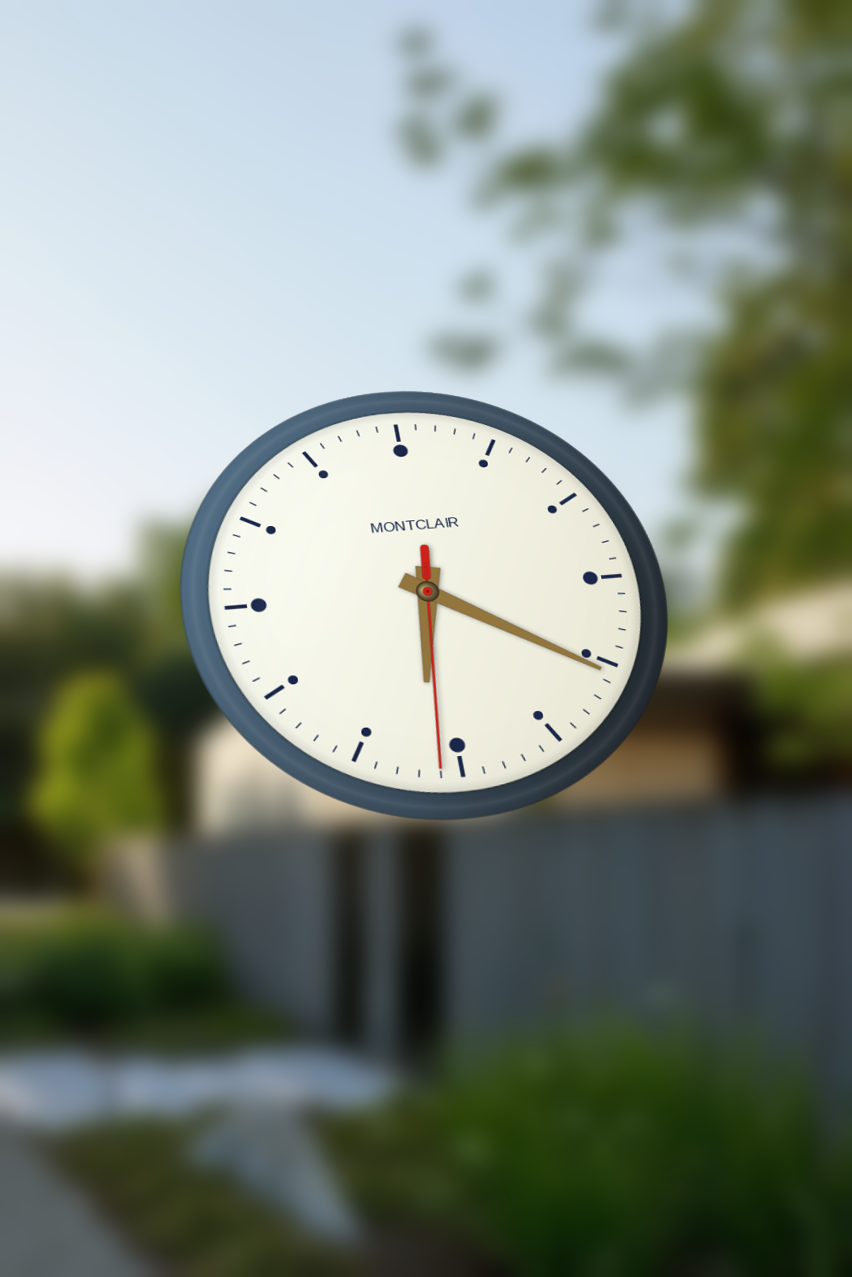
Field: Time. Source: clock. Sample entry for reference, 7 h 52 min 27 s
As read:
6 h 20 min 31 s
